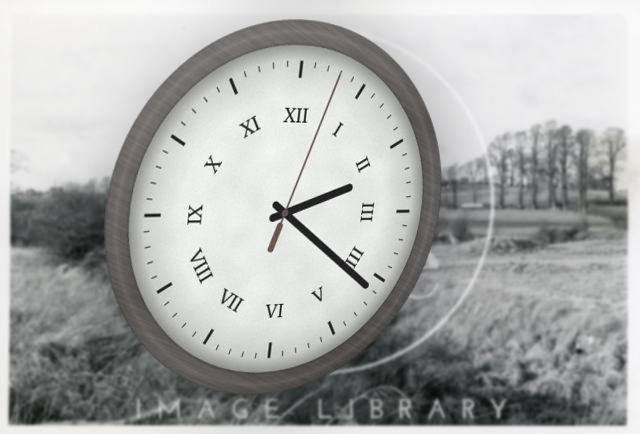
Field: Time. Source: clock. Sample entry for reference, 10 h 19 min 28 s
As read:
2 h 21 min 03 s
